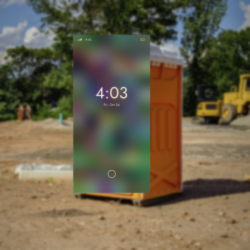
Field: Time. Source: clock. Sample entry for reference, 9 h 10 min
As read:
4 h 03 min
